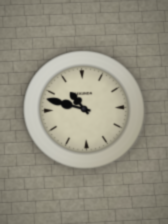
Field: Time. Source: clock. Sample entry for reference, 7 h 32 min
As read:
10 h 48 min
